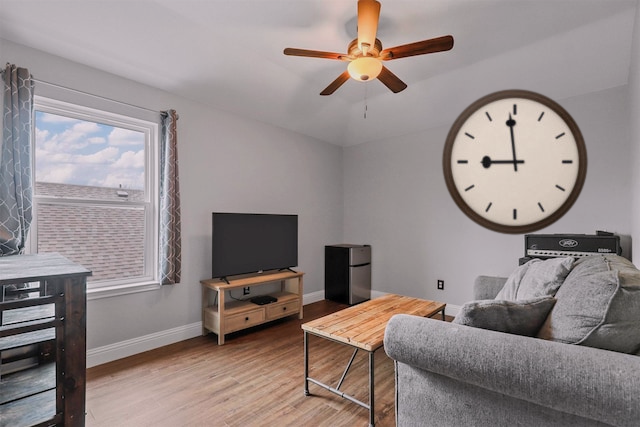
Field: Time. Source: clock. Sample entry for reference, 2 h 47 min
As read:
8 h 59 min
